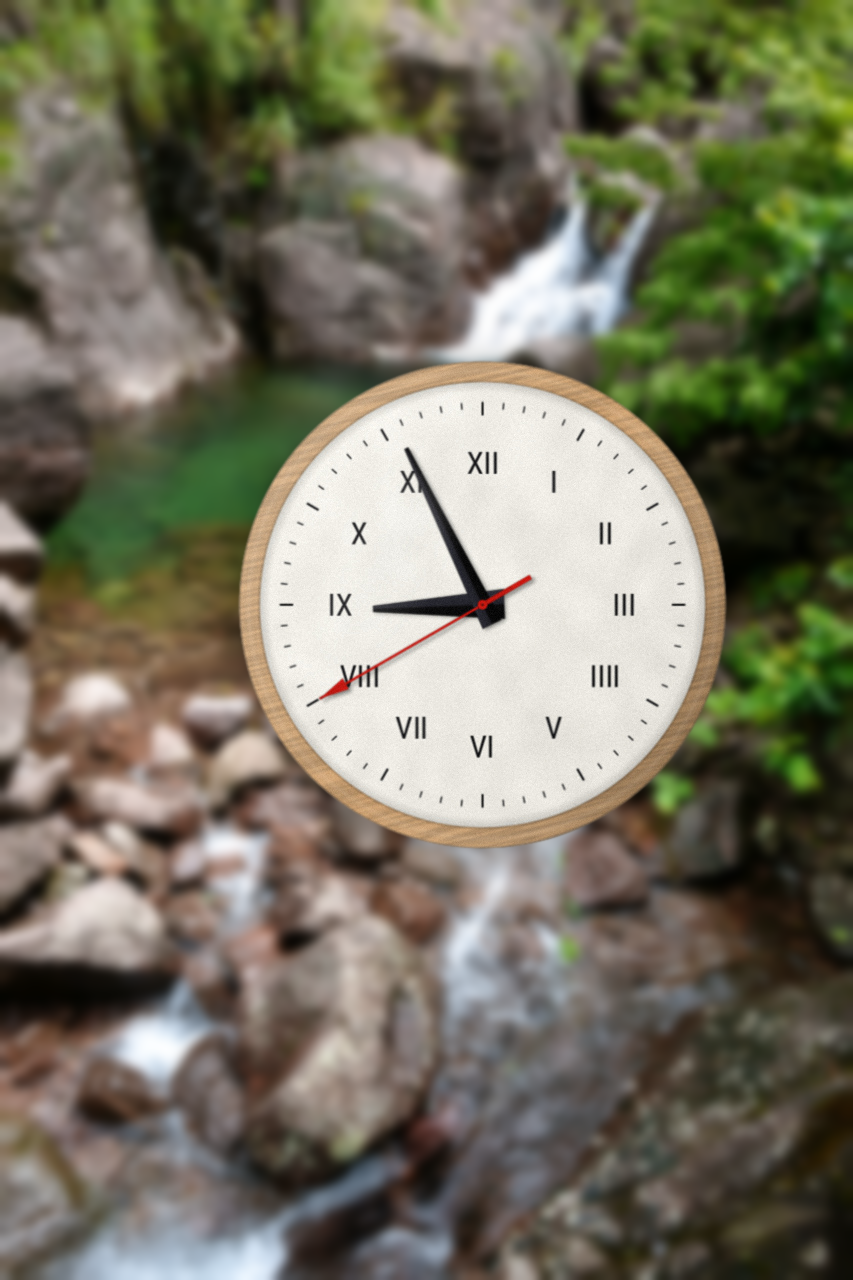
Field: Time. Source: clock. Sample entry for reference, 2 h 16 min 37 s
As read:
8 h 55 min 40 s
